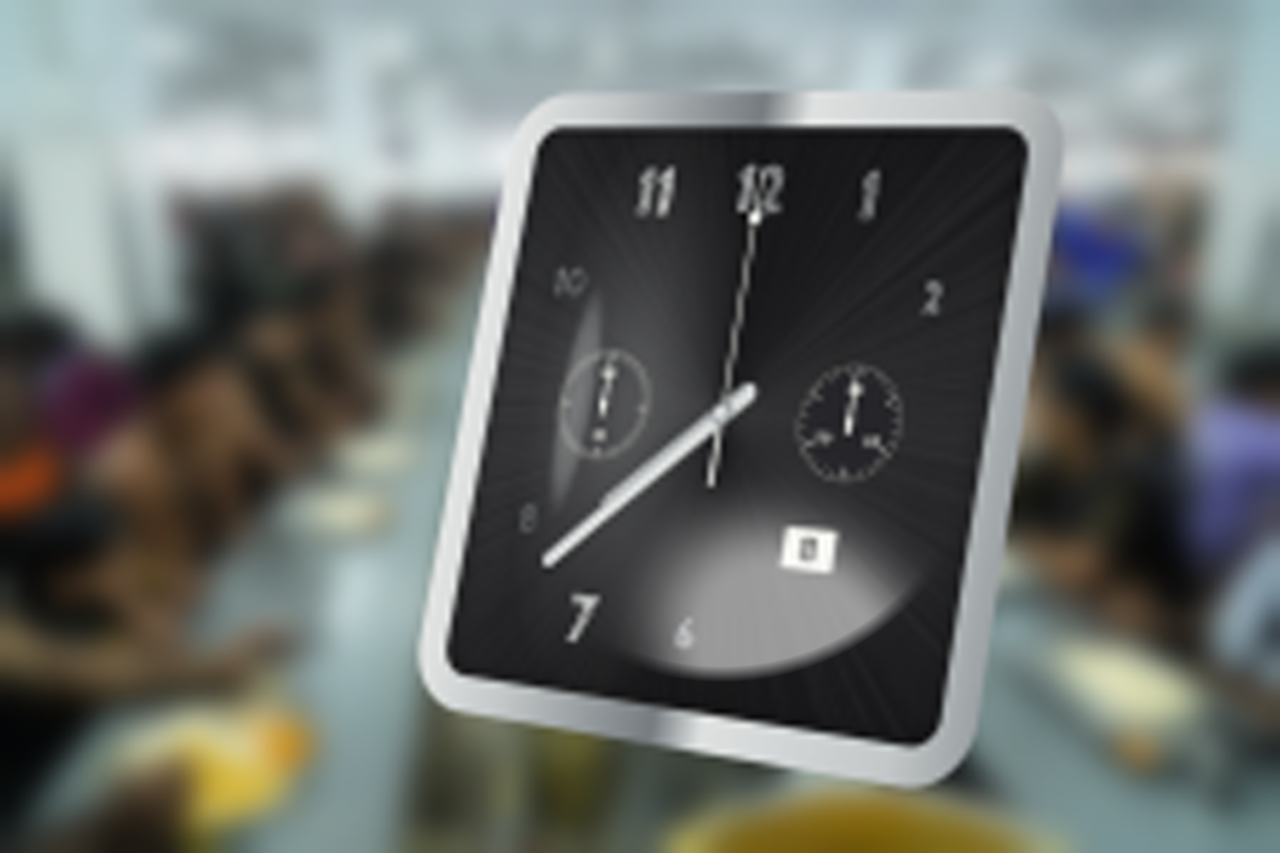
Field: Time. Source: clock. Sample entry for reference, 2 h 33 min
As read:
7 h 38 min
